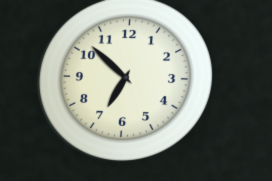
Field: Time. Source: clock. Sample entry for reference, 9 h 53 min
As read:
6 h 52 min
